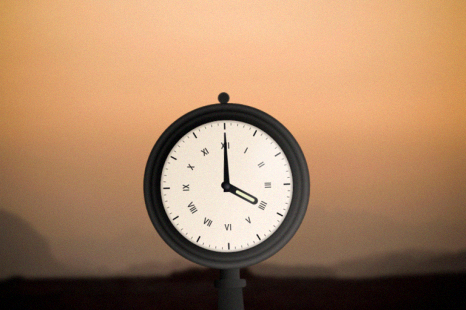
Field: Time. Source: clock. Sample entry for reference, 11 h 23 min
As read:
4 h 00 min
